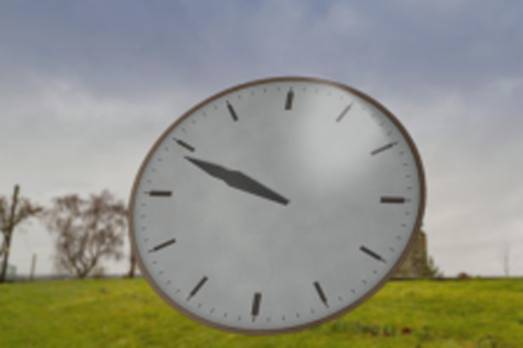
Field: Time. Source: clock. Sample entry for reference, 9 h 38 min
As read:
9 h 49 min
